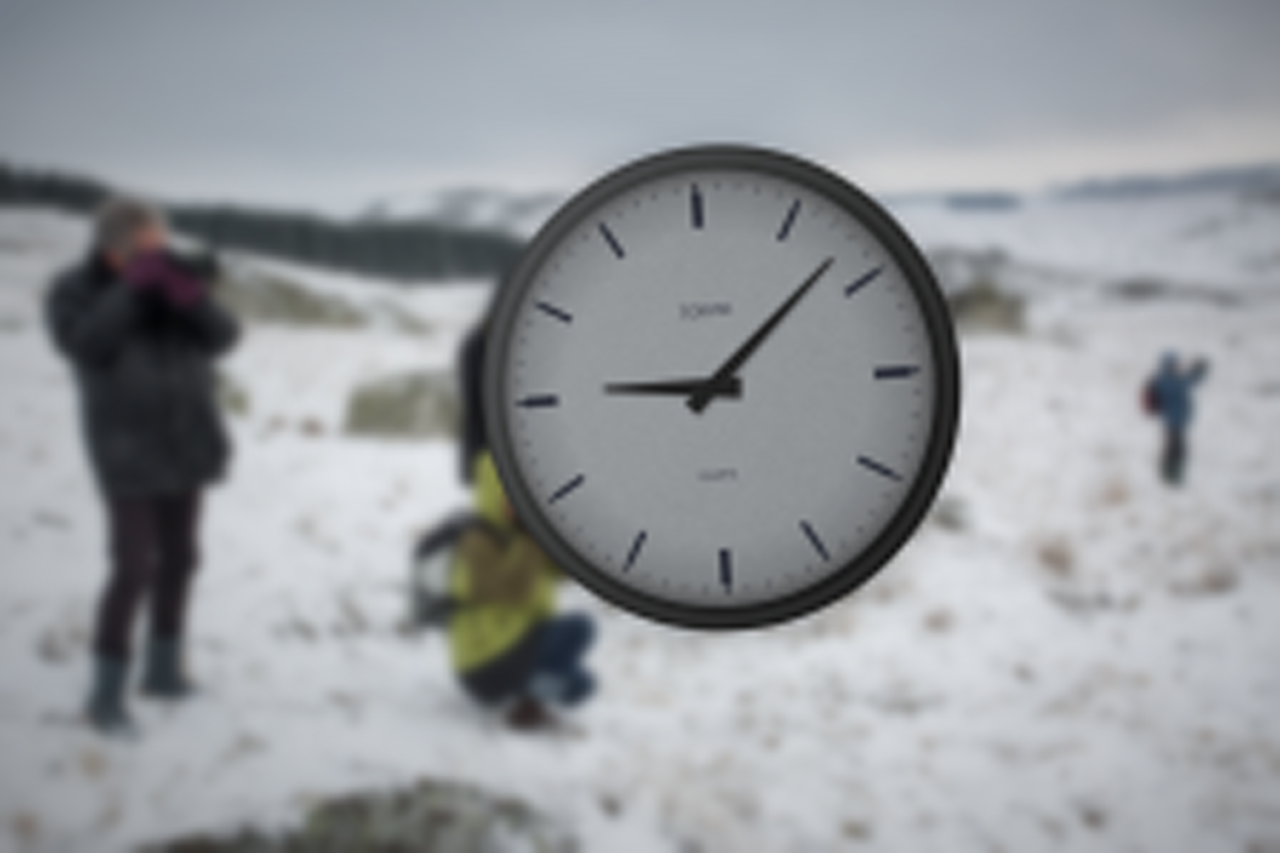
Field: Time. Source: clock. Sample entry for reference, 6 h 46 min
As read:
9 h 08 min
